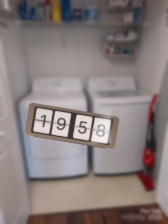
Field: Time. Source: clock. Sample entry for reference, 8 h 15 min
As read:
19 h 58 min
